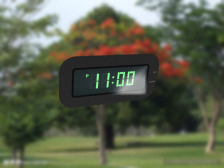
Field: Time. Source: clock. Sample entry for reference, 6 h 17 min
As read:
11 h 00 min
